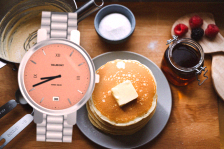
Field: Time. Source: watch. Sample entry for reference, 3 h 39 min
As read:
8 h 41 min
